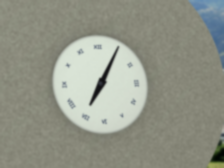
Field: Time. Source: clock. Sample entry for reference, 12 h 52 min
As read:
7 h 05 min
